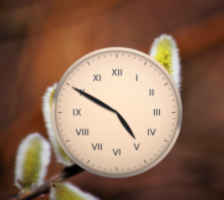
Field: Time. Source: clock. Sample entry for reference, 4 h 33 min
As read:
4 h 50 min
